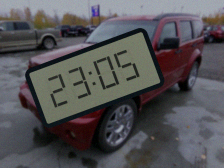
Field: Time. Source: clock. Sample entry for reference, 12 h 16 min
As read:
23 h 05 min
